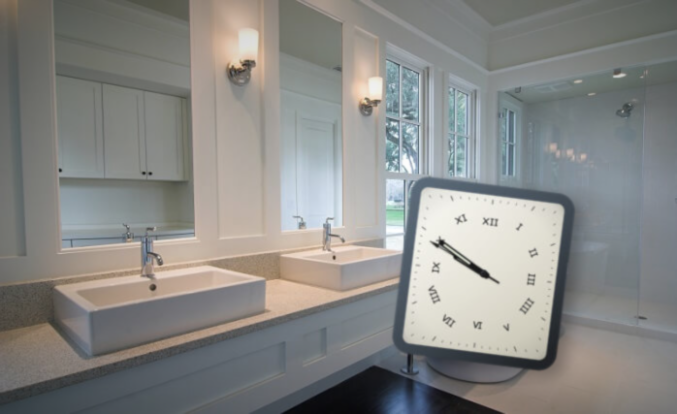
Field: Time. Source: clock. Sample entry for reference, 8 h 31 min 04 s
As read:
9 h 49 min 49 s
